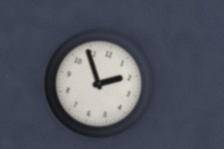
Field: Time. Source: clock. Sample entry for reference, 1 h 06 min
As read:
1 h 54 min
